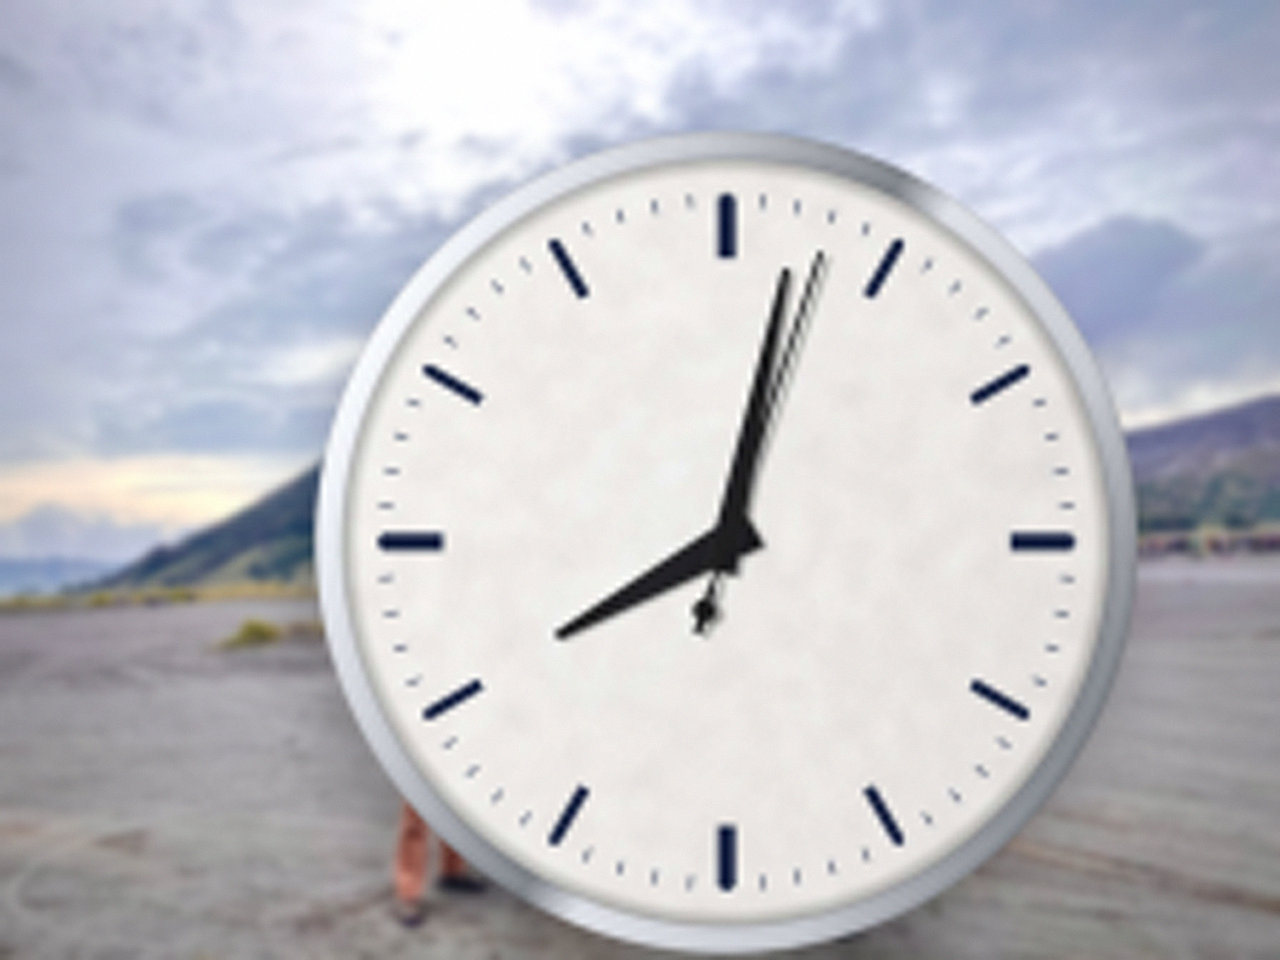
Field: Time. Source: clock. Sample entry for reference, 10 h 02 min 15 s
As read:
8 h 02 min 03 s
